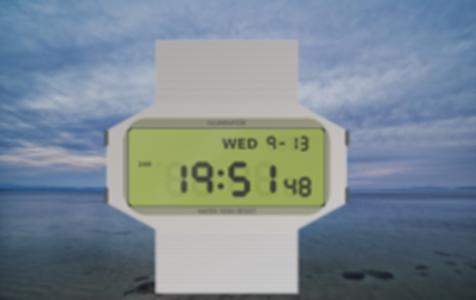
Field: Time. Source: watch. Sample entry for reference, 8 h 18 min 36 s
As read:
19 h 51 min 48 s
